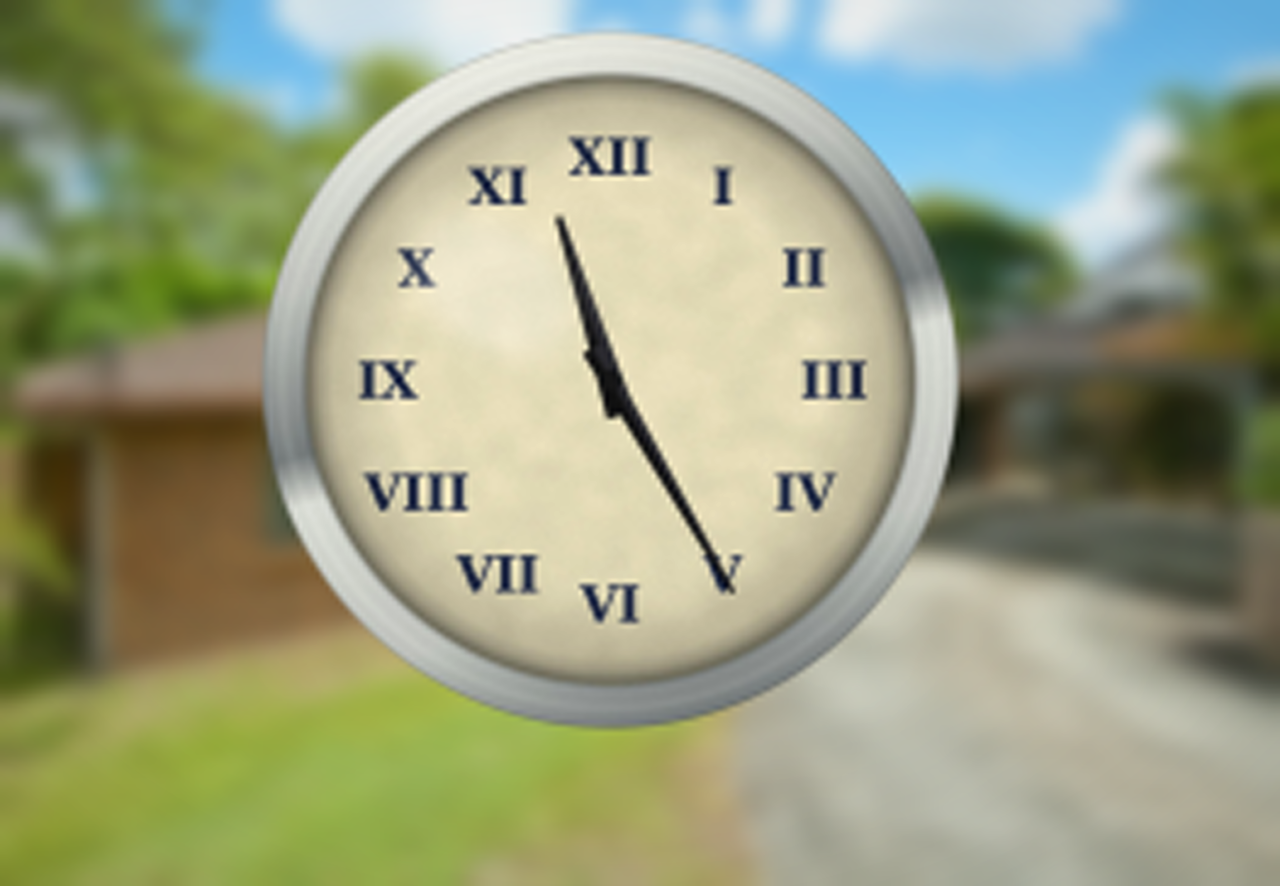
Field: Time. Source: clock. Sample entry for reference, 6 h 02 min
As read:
11 h 25 min
